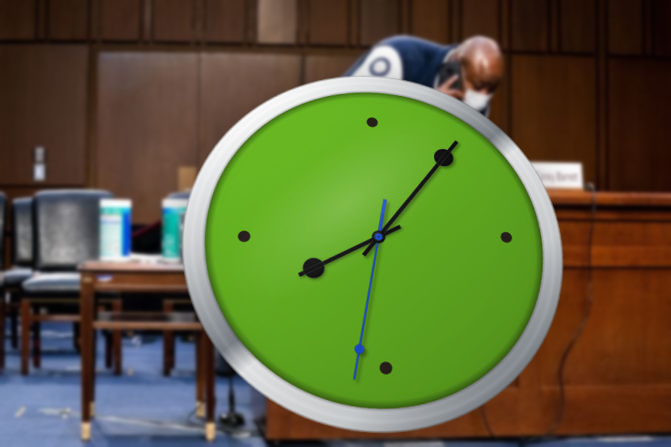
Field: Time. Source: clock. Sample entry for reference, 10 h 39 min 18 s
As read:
8 h 06 min 32 s
